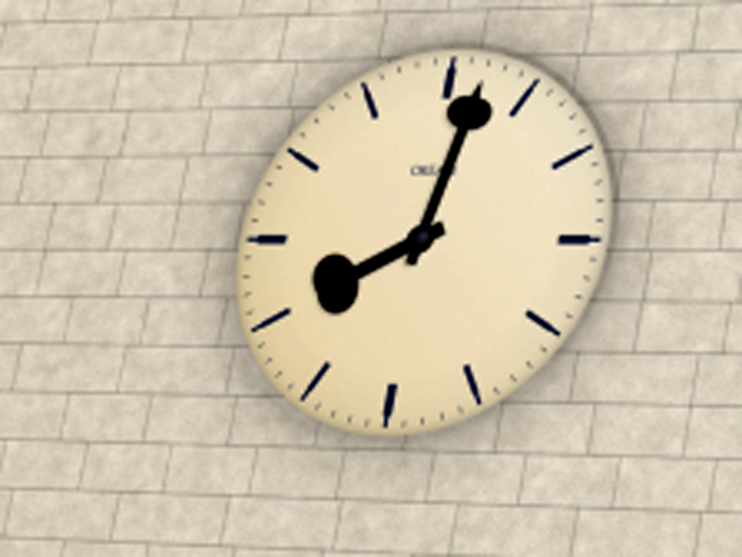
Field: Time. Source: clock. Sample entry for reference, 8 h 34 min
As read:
8 h 02 min
